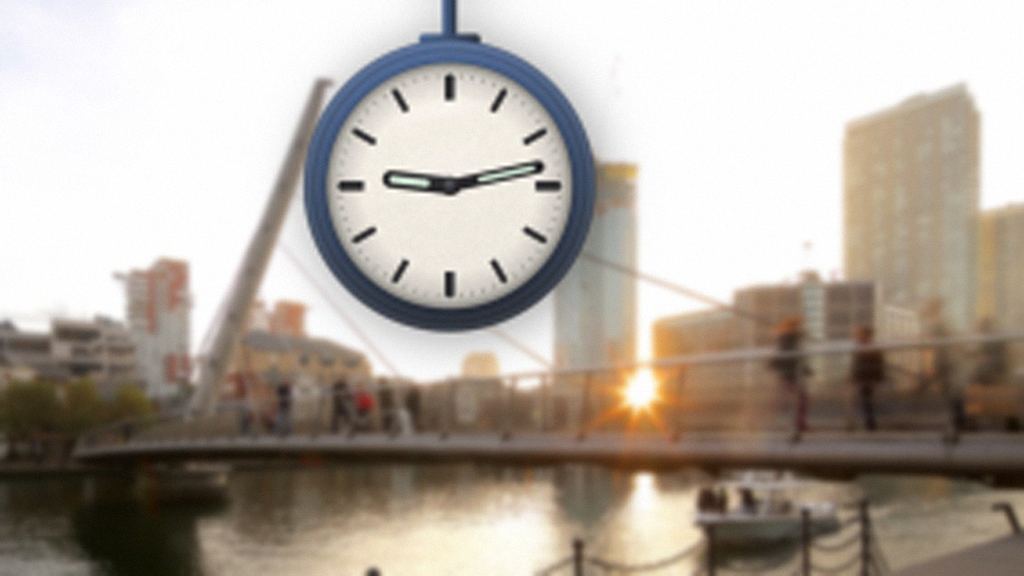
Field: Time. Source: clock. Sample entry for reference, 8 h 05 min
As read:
9 h 13 min
